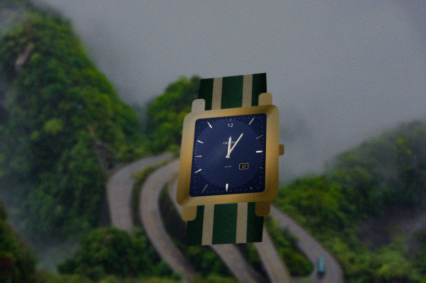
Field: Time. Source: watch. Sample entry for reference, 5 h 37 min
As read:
12 h 05 min
